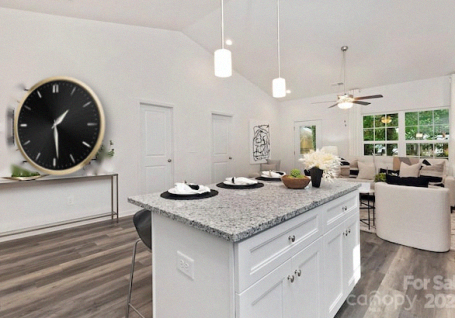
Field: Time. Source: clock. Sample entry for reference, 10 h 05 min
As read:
1 h 29 min
